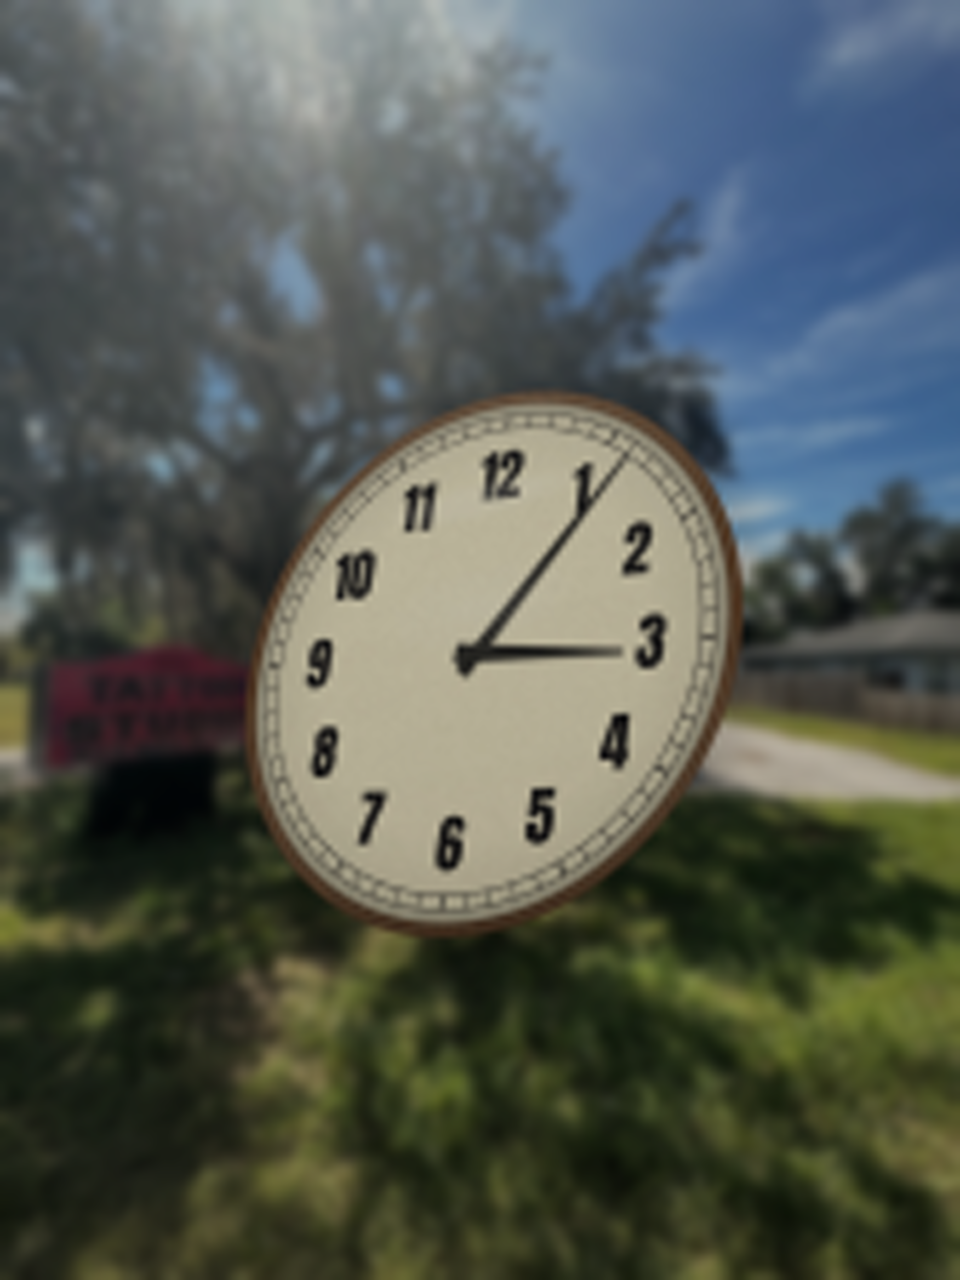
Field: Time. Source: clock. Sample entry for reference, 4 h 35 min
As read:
3 h 06 min
